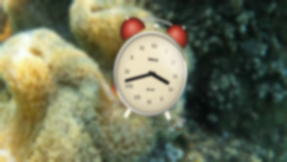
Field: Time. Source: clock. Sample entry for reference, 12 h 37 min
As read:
3 h 42 min
